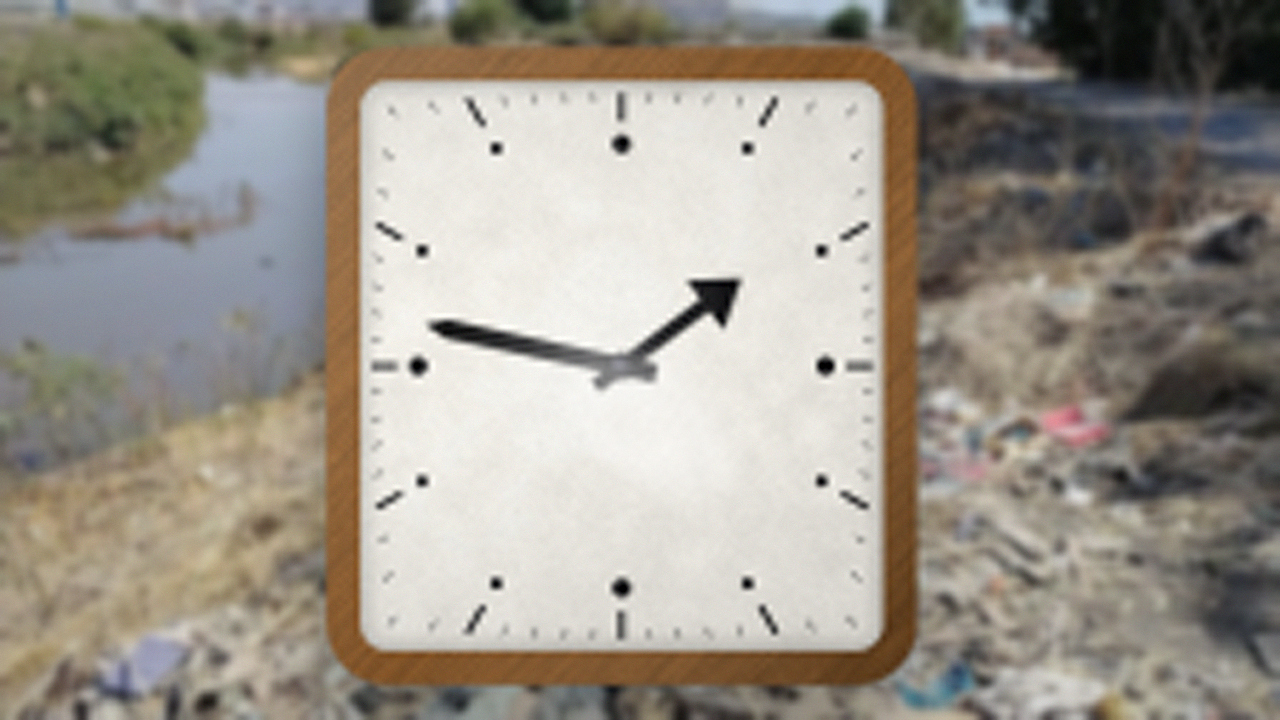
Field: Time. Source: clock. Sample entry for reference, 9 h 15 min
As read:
1 h 47 min
